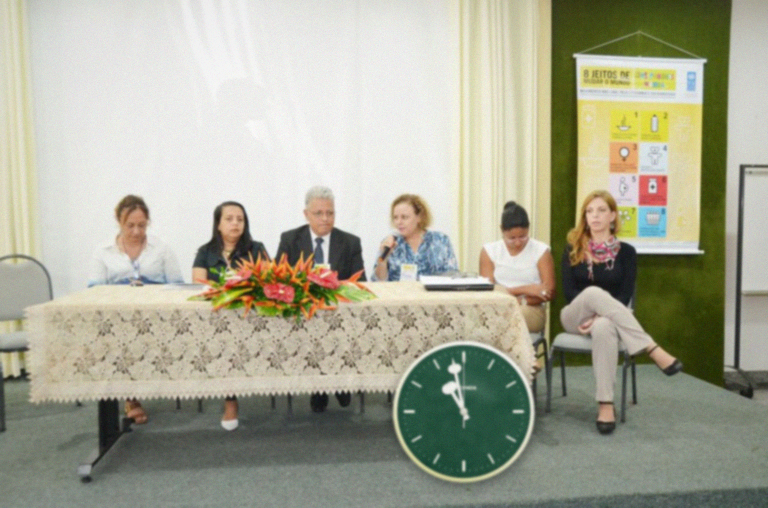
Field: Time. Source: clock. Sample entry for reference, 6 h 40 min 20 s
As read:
10 h 58 min 00 s
